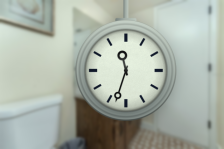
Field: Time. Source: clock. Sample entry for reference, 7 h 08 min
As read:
11 h 33 min
